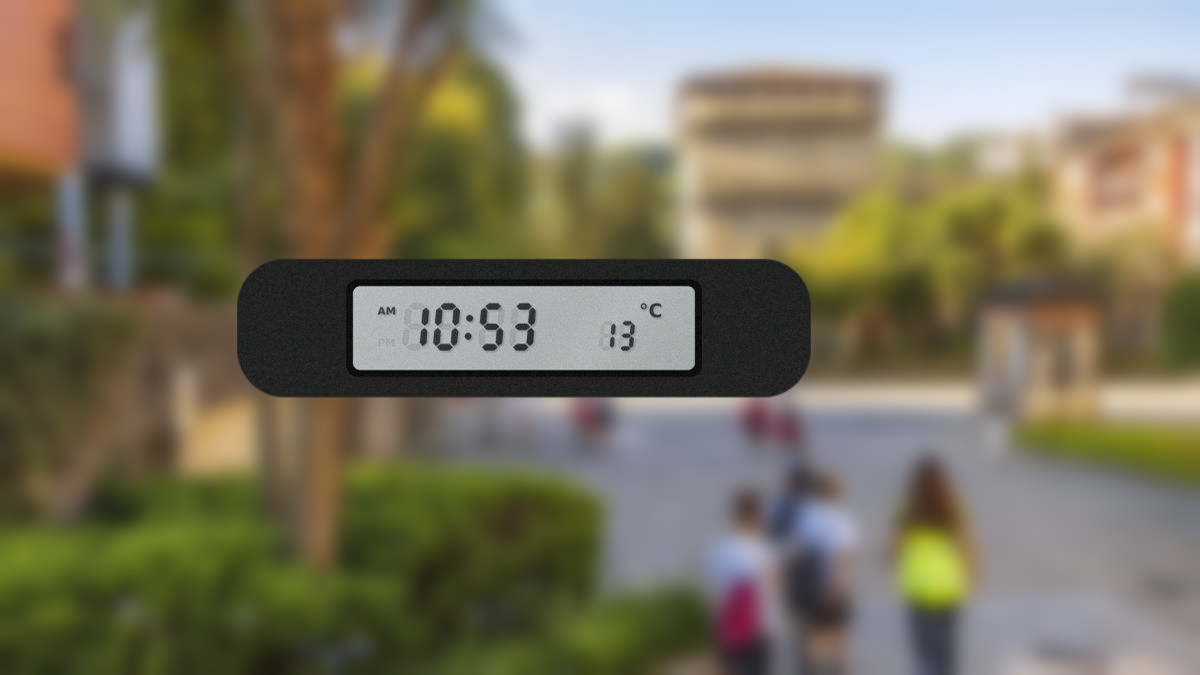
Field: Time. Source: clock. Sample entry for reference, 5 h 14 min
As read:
10 h 53 min
